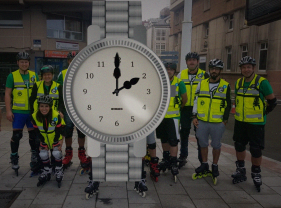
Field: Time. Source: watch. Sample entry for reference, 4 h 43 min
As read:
2 h 00 min
